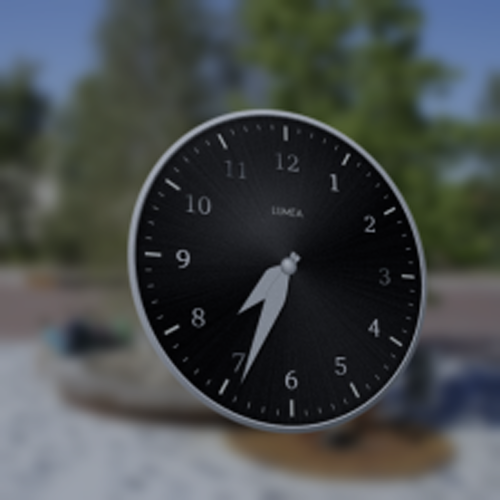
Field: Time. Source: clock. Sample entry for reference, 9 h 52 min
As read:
7 h 34 min
